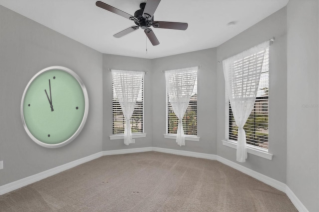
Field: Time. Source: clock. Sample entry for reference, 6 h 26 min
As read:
10 h 58 min
